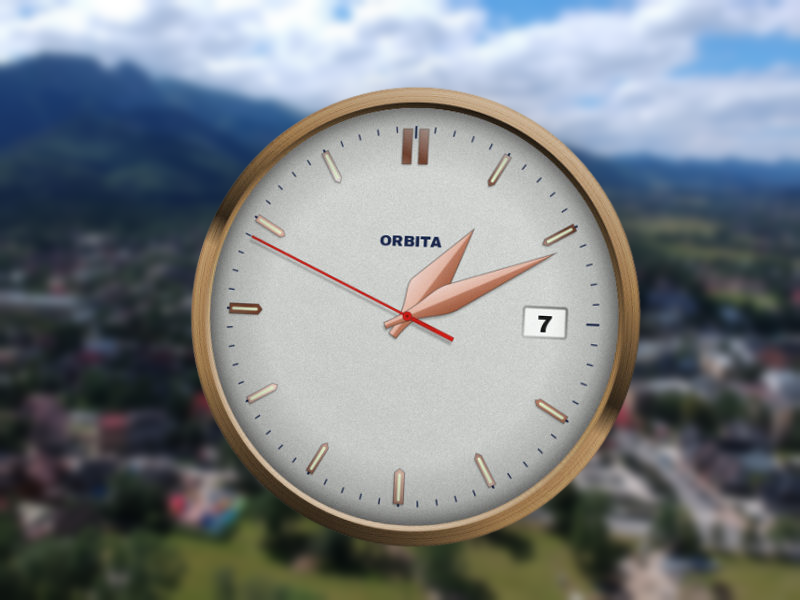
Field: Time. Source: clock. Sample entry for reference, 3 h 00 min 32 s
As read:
1 h 10 min 49 s
